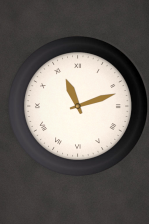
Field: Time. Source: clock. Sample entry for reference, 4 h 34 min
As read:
11 h 12 min
